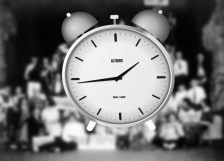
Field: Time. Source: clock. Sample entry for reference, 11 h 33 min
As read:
1 h 44 min
